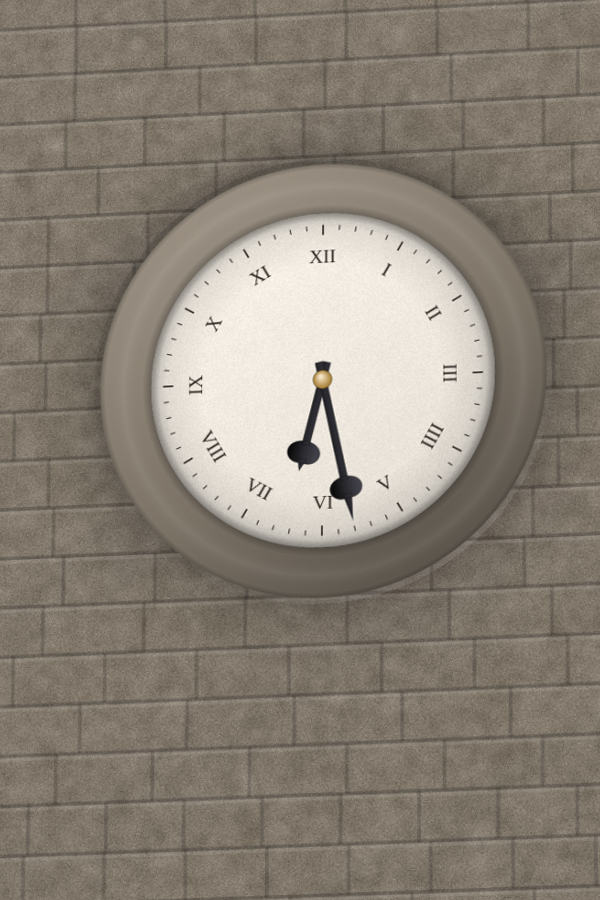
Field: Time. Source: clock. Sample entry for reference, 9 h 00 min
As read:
6 h 28 min
